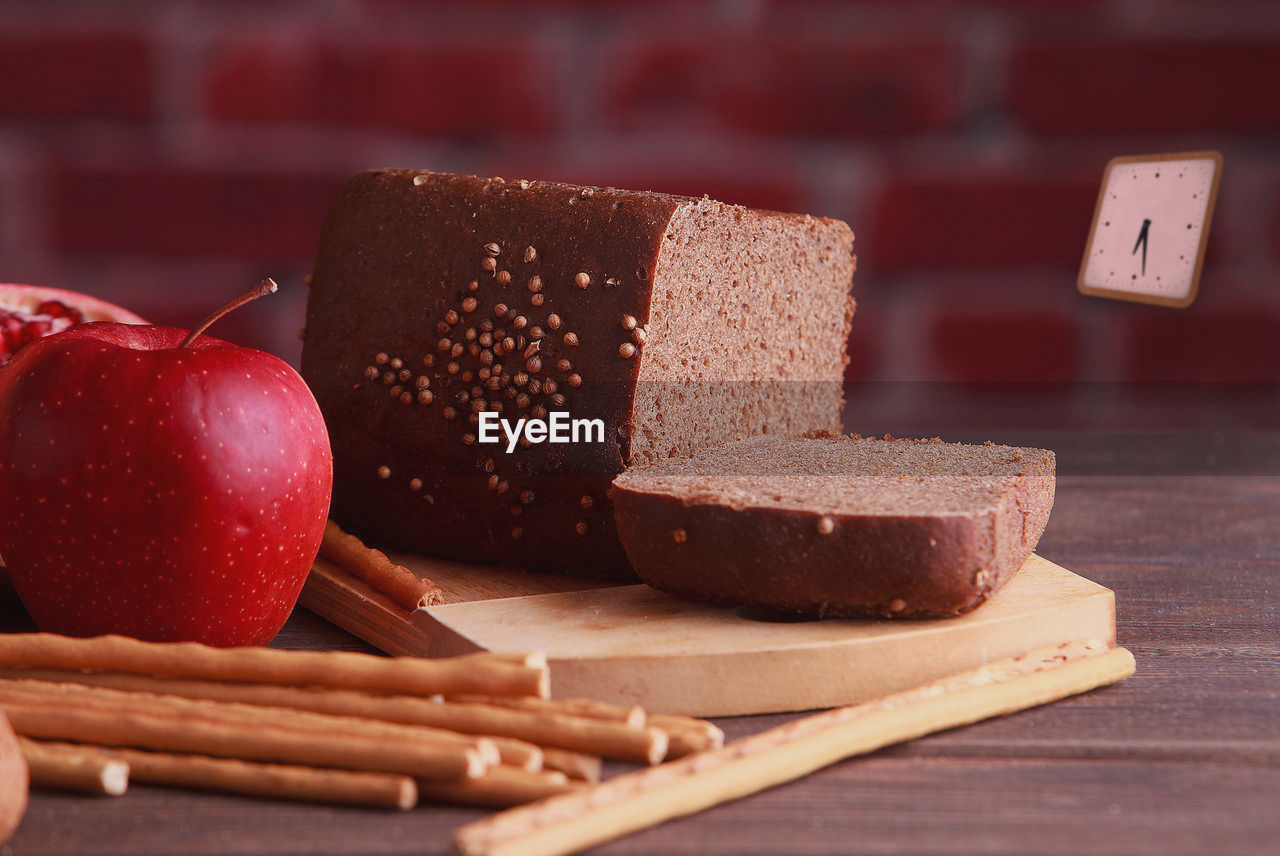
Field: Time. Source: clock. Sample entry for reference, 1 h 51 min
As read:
6 h 28 min
